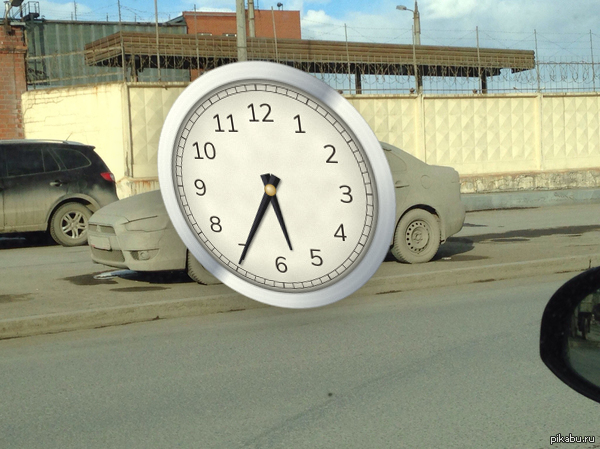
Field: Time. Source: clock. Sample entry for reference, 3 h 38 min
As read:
5 h 35 min
